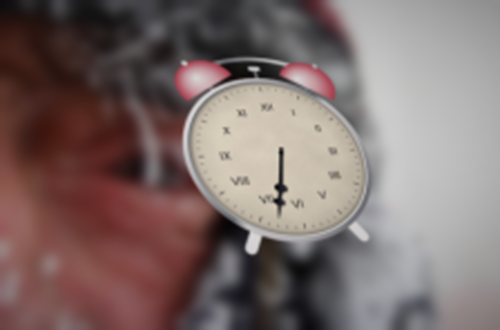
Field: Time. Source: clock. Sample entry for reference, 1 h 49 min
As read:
6 h 33 min
